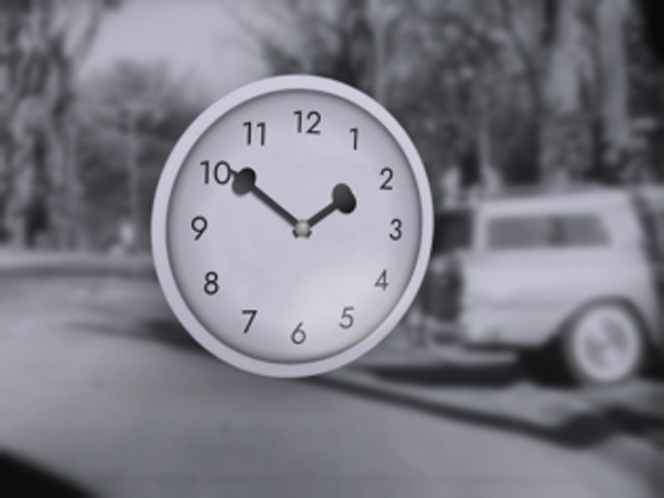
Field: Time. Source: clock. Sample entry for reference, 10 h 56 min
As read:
1 h 51 min
